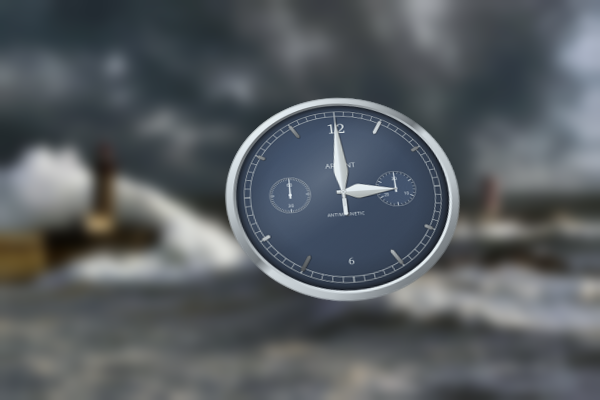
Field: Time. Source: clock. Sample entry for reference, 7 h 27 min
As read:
3 h 00 min
